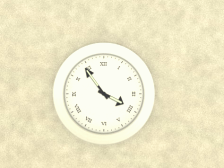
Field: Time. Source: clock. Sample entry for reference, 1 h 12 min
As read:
3 h 54 min
